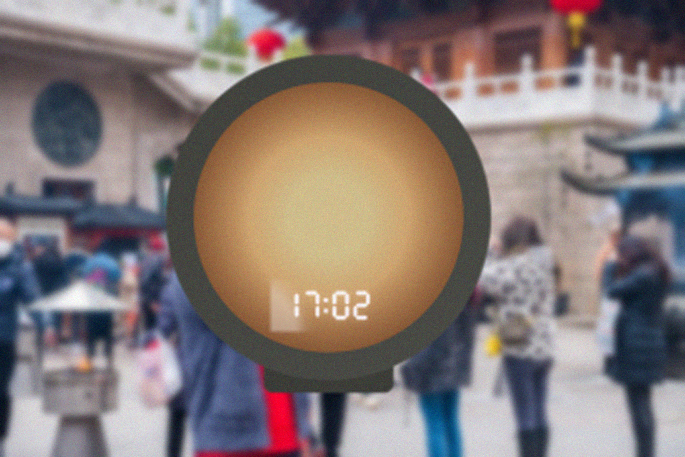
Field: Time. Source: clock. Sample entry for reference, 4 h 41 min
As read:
17 h 02 min
